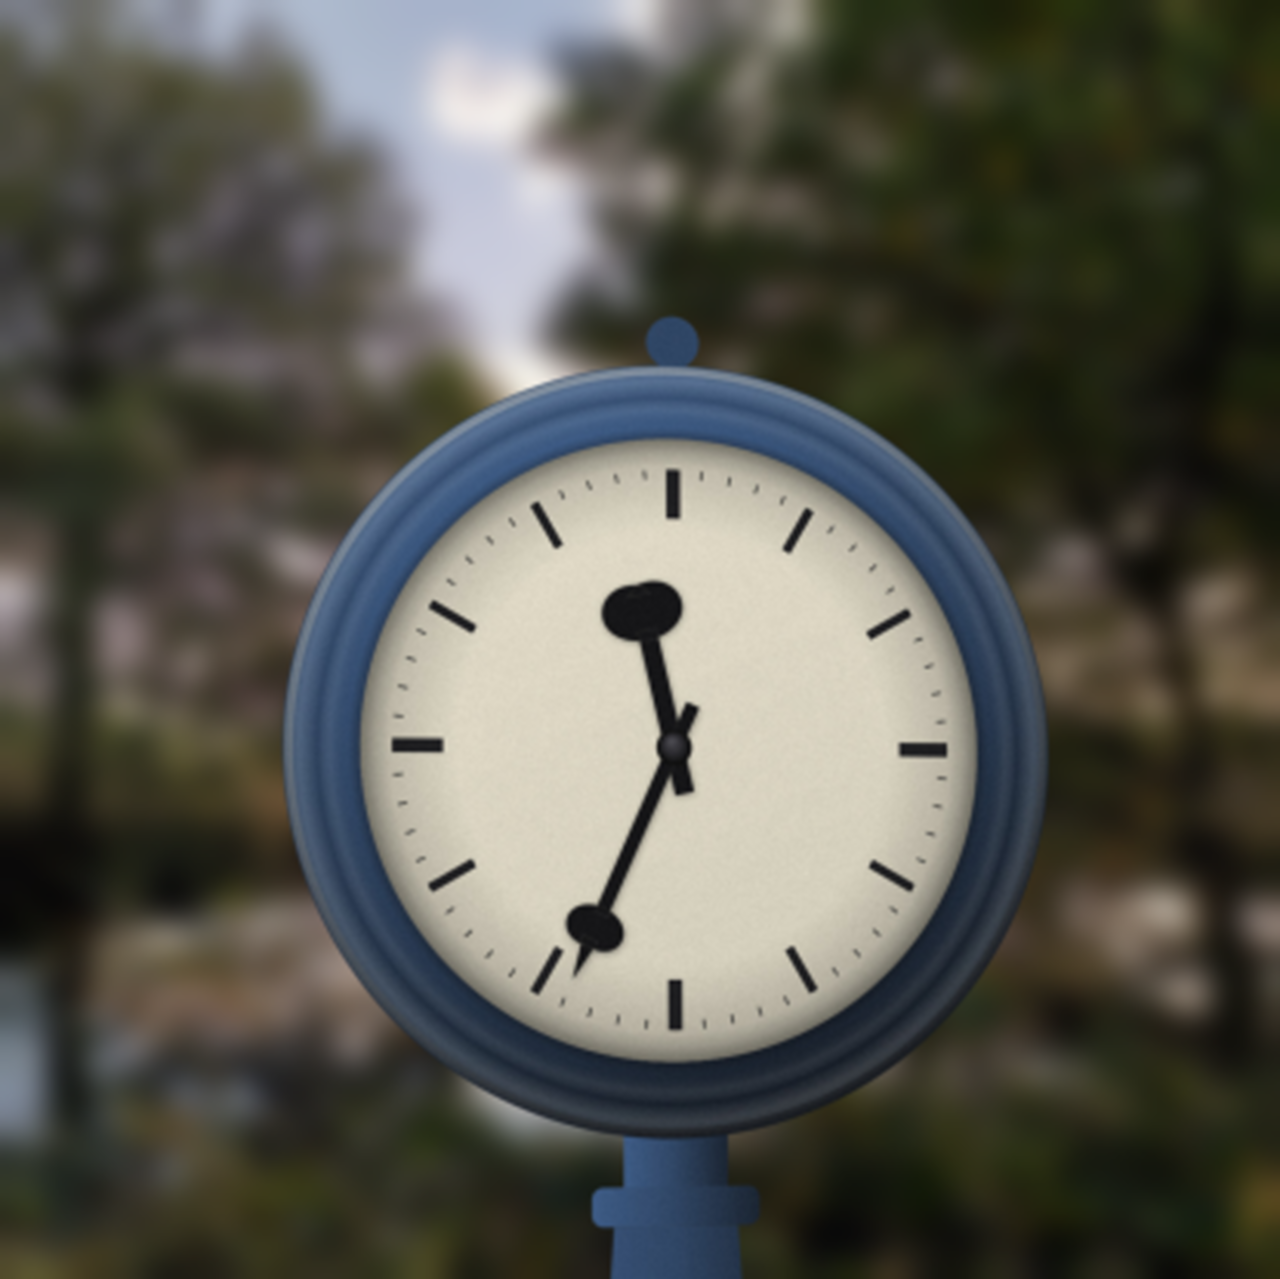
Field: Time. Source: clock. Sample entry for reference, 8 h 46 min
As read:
11 h 34 min
